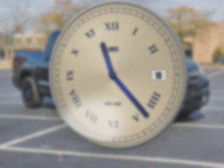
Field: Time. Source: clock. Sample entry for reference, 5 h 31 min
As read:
11 h 23 min
